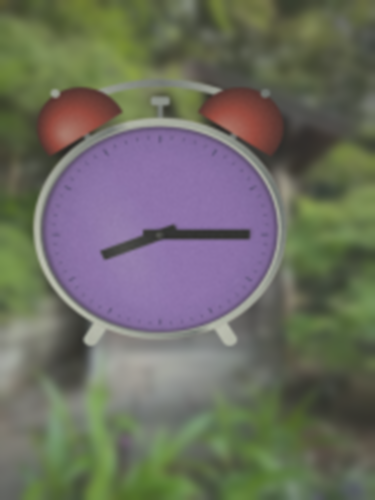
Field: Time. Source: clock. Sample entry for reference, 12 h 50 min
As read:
8 h 15 min
